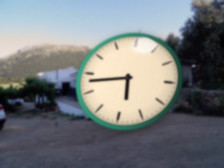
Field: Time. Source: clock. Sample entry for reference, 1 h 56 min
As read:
5 h 43 min
